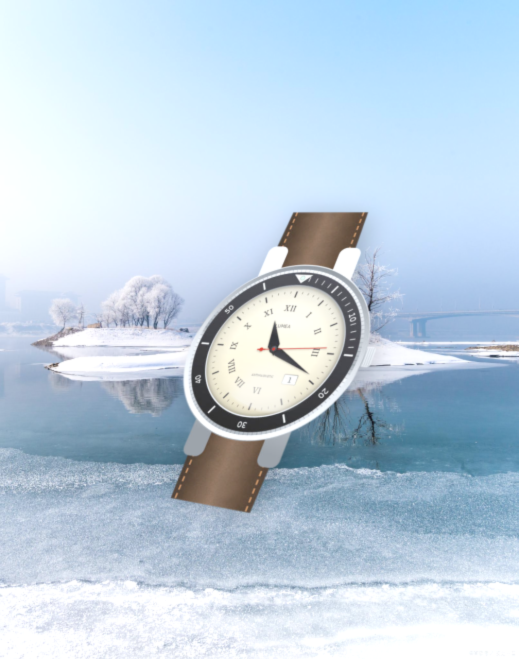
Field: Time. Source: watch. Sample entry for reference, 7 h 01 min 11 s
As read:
11 h 19 min 14 s
